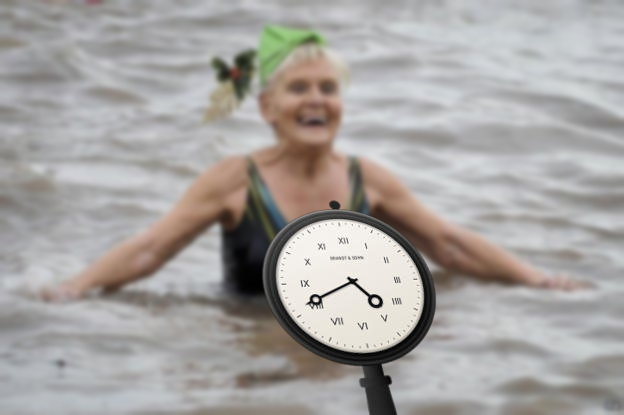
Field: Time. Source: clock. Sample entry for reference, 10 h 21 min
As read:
4 h 41 min
